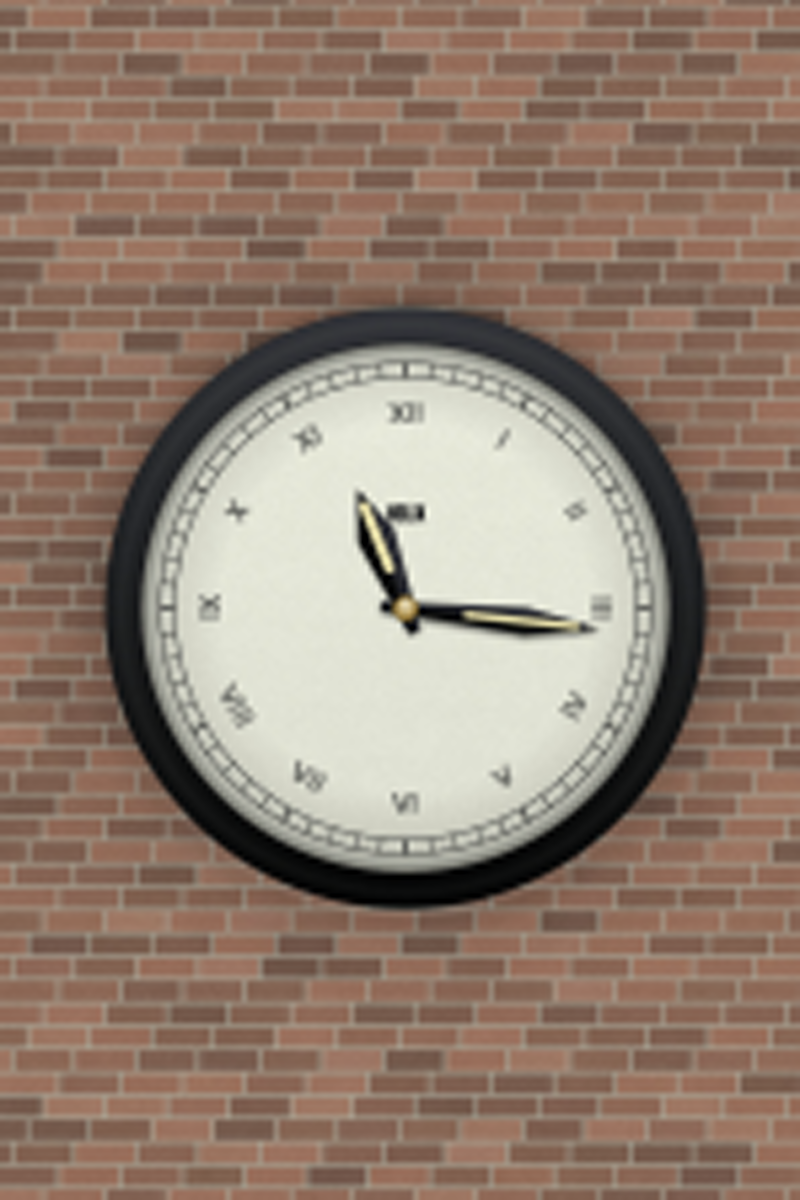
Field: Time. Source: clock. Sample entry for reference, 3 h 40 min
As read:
11 h 16 min
